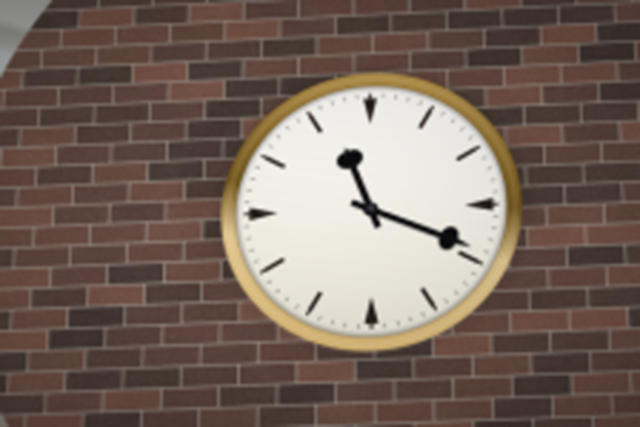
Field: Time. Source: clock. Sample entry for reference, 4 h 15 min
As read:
11 h 19 min
